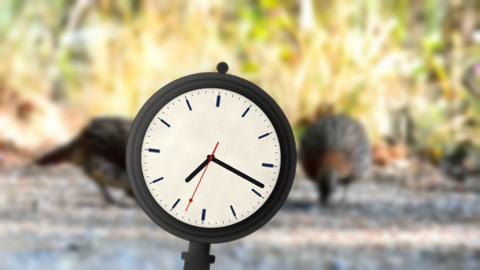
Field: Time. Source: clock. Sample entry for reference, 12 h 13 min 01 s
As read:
7 h 18 min 33 s
